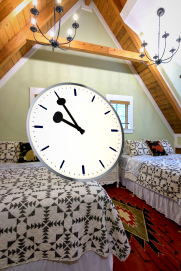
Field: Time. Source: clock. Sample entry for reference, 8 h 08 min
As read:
9 h 55 min
